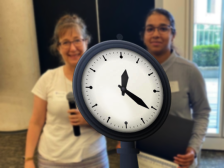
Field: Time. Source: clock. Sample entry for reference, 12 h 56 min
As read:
12 h 21 min
